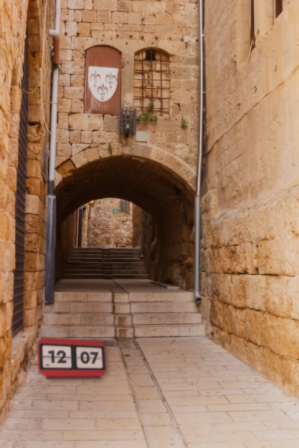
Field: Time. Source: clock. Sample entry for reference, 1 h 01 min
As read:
12 h 07 min
